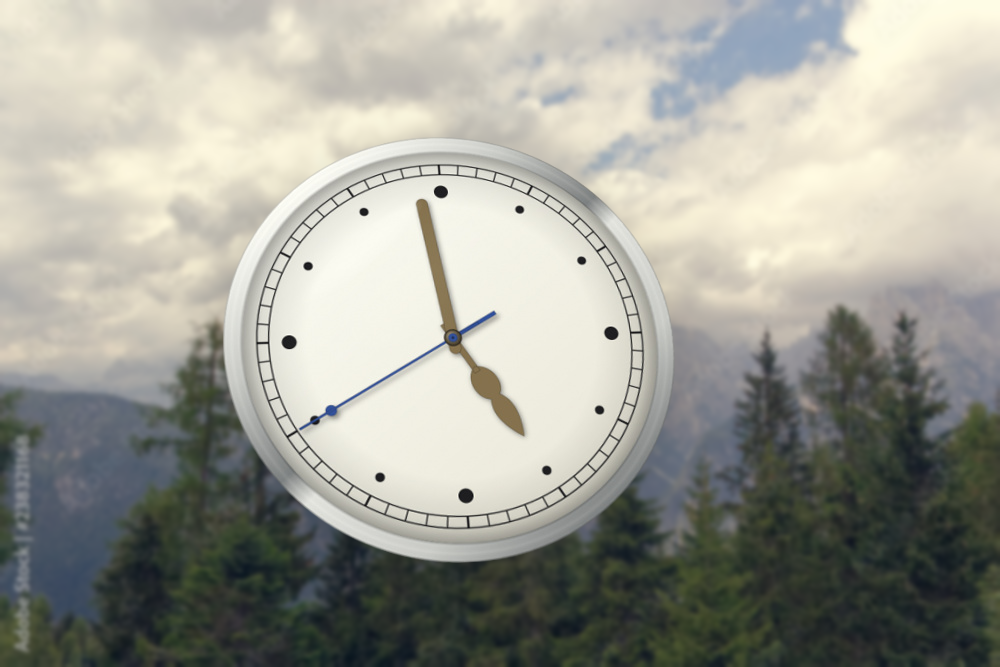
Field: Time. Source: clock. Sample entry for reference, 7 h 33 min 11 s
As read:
4 h 58 min 40 s
